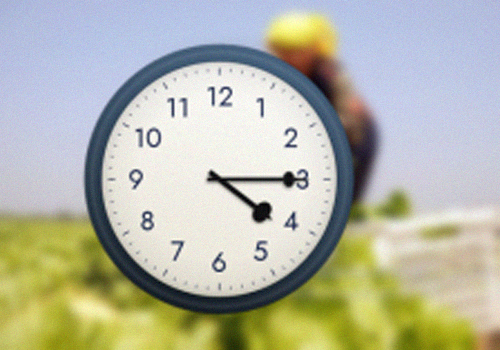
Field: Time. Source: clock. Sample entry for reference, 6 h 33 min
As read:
4 h 15 min
